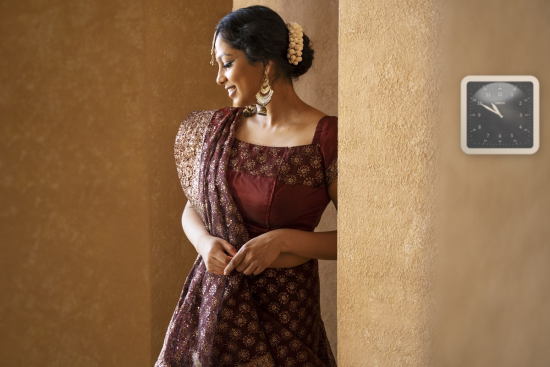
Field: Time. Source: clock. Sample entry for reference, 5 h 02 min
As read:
10 h 50 min
